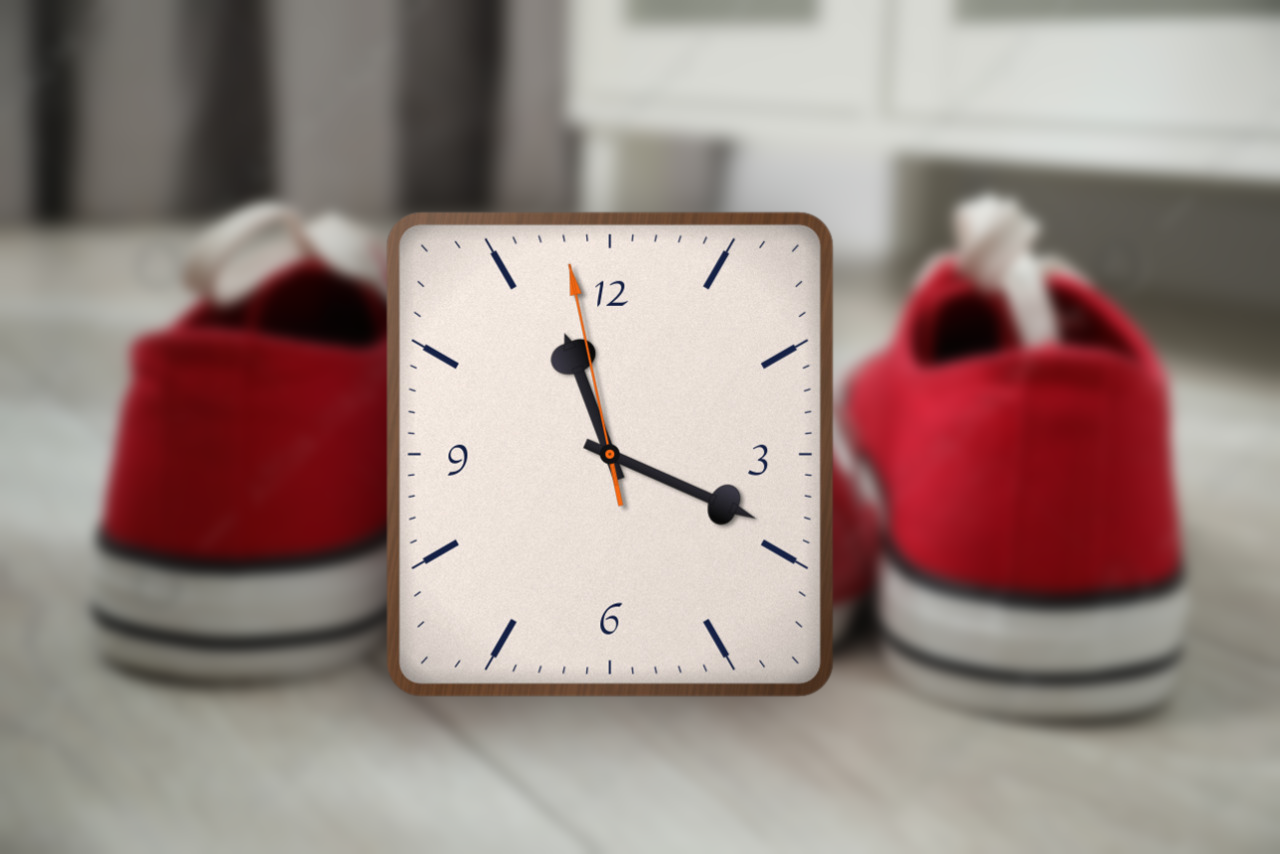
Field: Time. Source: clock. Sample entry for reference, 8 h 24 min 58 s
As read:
11 h 18 min 58 s
